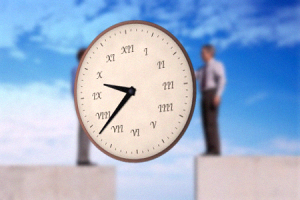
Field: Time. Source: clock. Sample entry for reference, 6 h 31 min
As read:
9 h 38 min
